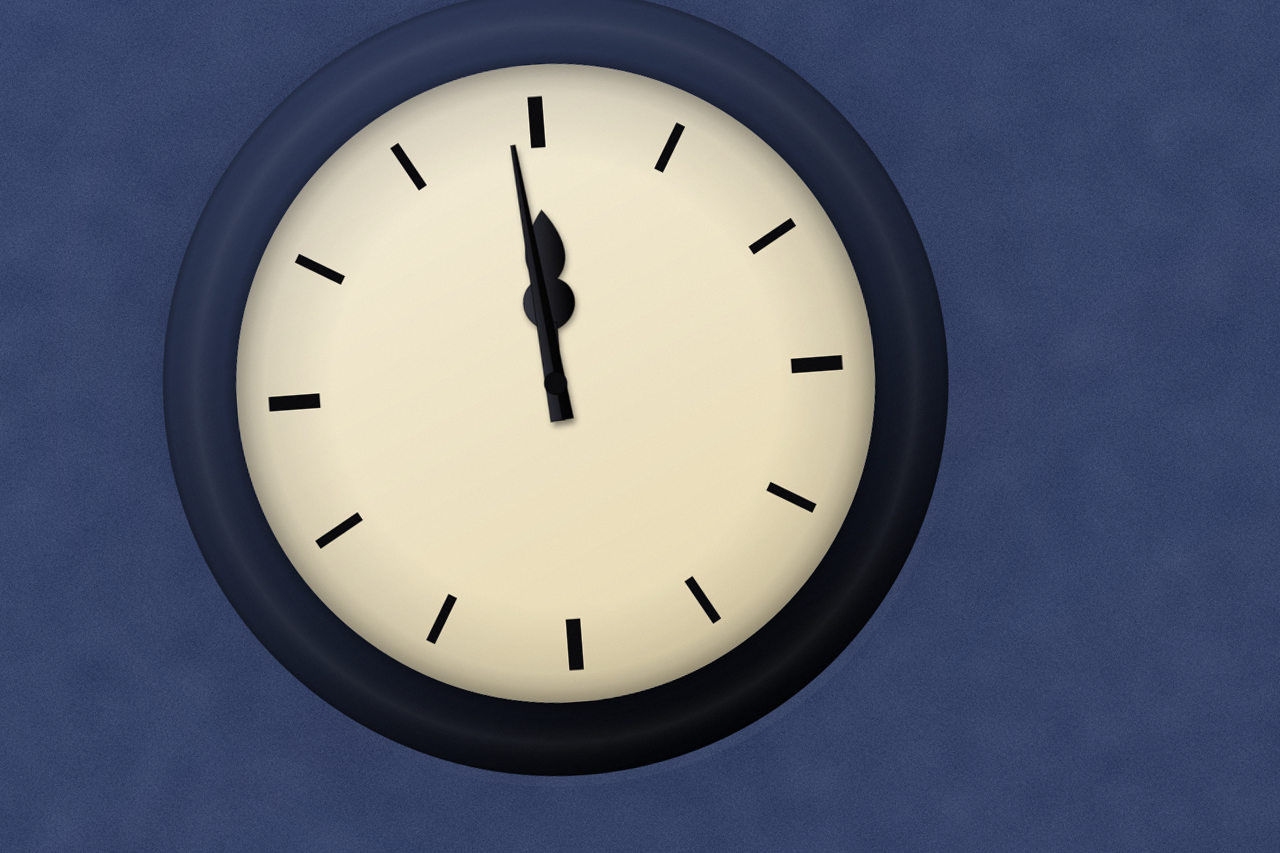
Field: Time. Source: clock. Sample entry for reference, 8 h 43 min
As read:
11 h 59 min
